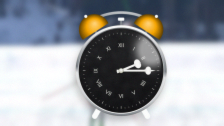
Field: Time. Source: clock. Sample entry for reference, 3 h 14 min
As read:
2 h 15 min
